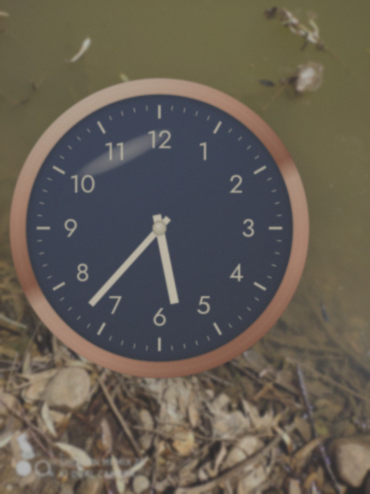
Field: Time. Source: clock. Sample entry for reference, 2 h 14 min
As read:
5 h 37 min
